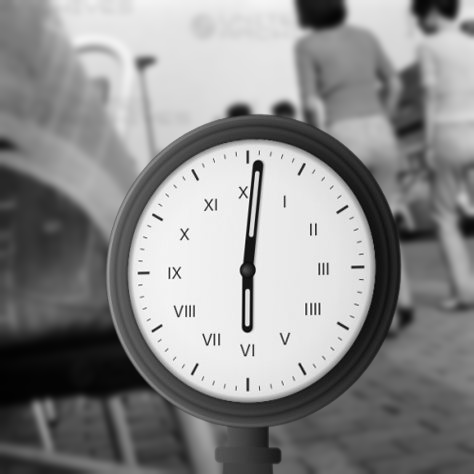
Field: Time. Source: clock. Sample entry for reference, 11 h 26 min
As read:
6 h 01 min
